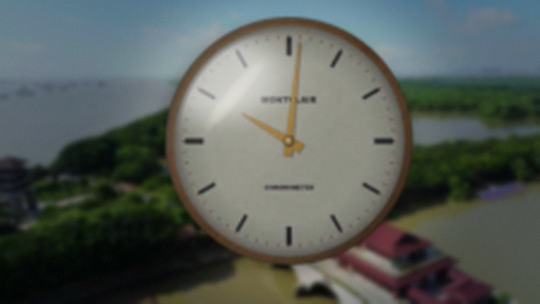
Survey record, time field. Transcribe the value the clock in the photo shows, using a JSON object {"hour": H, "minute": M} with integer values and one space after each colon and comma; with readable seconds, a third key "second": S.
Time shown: {"hour": 10, "minute": 1}
